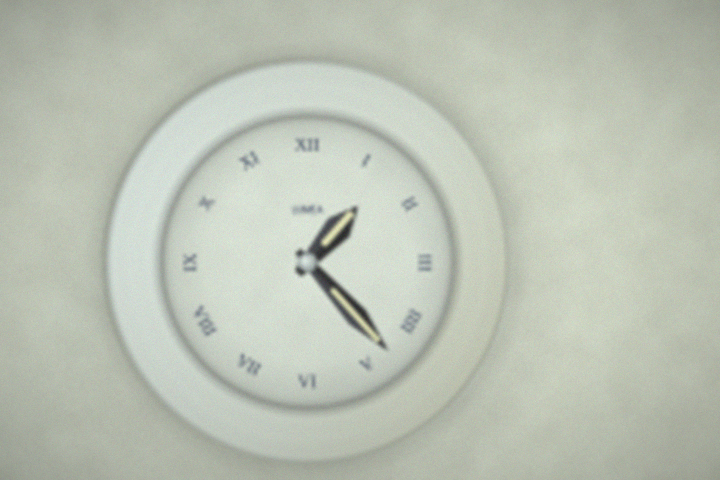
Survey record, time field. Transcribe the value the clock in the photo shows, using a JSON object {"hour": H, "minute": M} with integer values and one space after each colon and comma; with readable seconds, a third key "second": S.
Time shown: {"hour": 1, "minute": 23}
